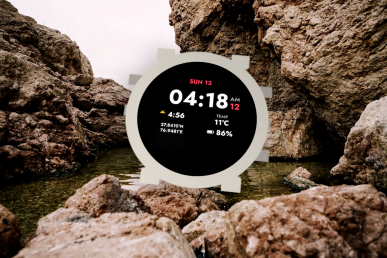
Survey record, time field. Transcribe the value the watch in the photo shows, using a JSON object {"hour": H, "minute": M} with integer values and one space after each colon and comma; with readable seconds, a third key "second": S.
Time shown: {"hour": 4, "minute": 18, "second": 12}
